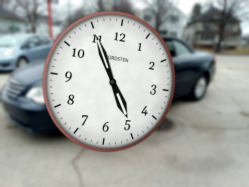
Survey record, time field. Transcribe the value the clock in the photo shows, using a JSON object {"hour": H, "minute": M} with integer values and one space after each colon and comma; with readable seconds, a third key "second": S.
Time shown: {"hour": 4, "minute": 55}
